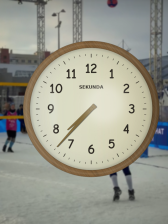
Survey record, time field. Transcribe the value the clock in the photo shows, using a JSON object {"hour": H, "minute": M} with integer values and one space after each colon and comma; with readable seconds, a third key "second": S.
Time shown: {"hour": 7, "minute": 37}
